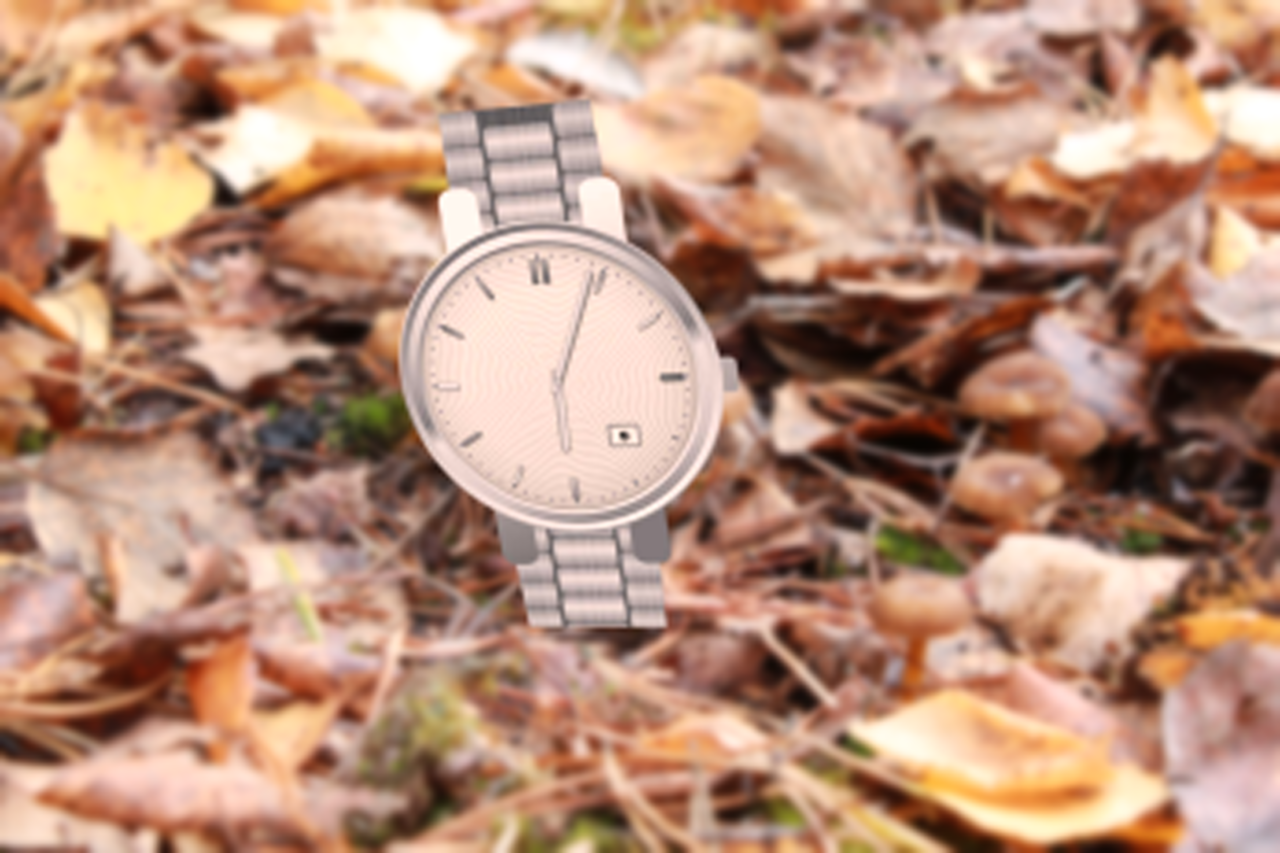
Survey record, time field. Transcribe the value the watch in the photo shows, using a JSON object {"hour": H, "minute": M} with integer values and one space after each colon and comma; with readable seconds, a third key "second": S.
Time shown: {"hour": 6, "minute": 4}
